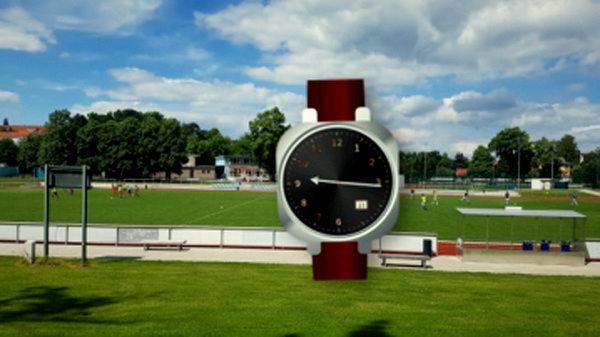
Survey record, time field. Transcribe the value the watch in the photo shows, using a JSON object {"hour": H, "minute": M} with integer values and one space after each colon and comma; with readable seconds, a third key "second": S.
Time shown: {"hour": 9, "minute": 16}
